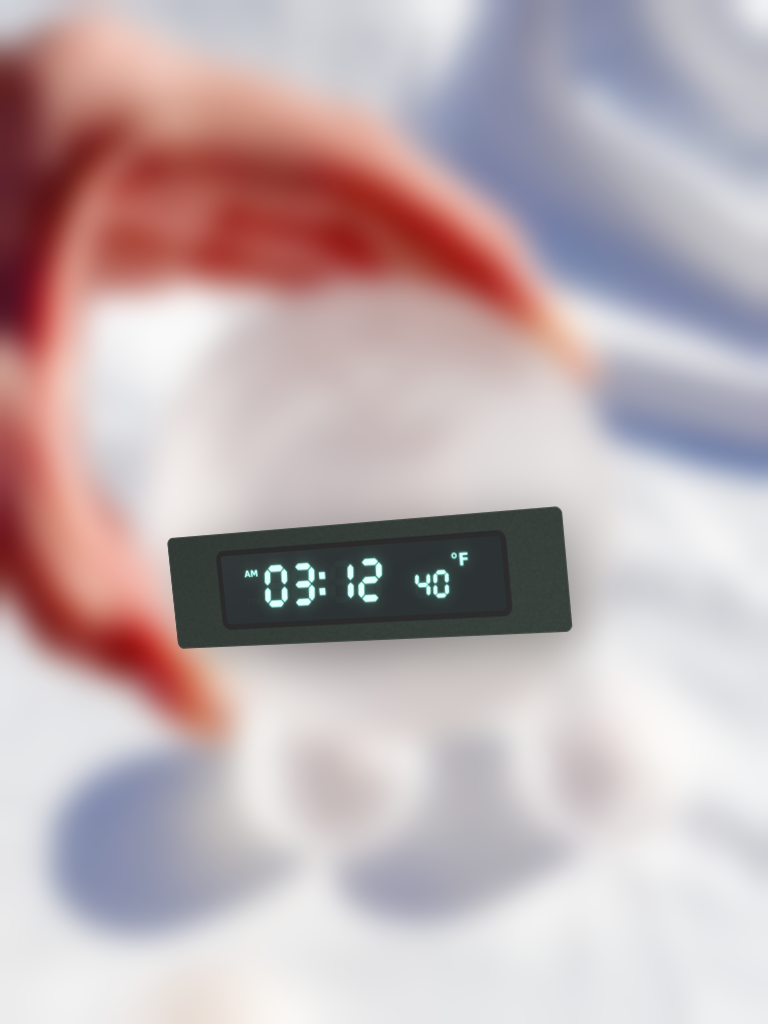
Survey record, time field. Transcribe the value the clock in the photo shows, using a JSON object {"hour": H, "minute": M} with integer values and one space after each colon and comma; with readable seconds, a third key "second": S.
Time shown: {"hour": 3, "minute": 12}
